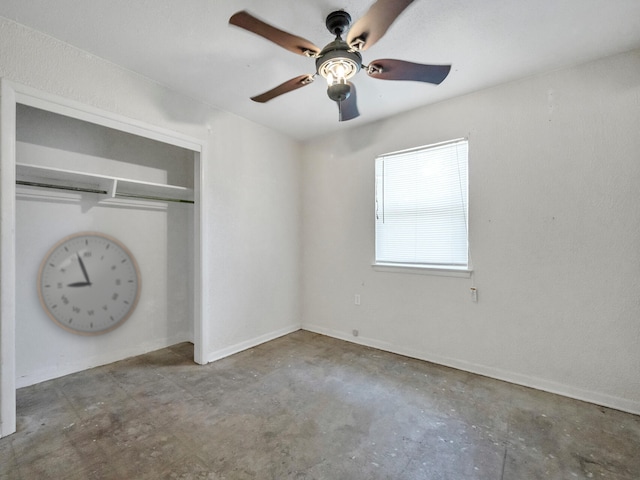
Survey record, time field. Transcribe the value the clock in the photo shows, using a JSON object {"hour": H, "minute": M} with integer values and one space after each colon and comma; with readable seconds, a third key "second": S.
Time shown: {"hour": 8, "minute": 57}
